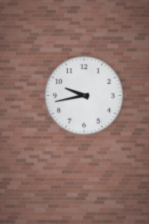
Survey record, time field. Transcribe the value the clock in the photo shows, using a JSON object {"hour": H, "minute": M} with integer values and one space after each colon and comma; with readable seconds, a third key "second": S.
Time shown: {"hour": 9, "minute": 43}
